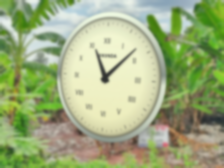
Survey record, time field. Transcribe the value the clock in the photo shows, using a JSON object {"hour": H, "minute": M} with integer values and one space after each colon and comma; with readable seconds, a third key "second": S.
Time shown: {"hour": 11, "minute": 8}
